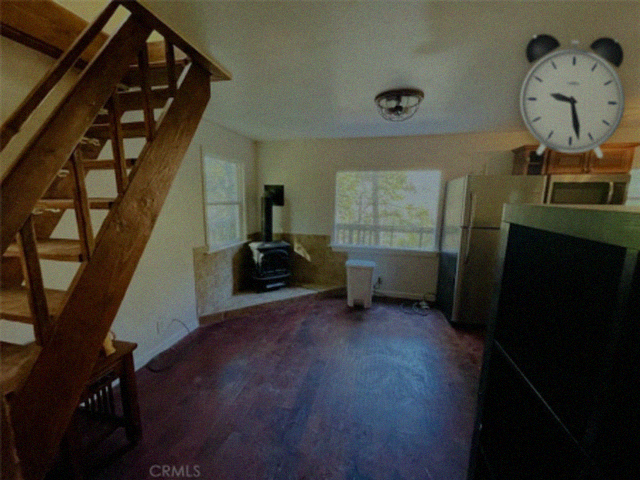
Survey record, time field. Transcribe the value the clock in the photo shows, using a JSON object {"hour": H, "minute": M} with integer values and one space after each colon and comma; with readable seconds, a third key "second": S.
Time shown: {"hour": 9, "minute": 28}
